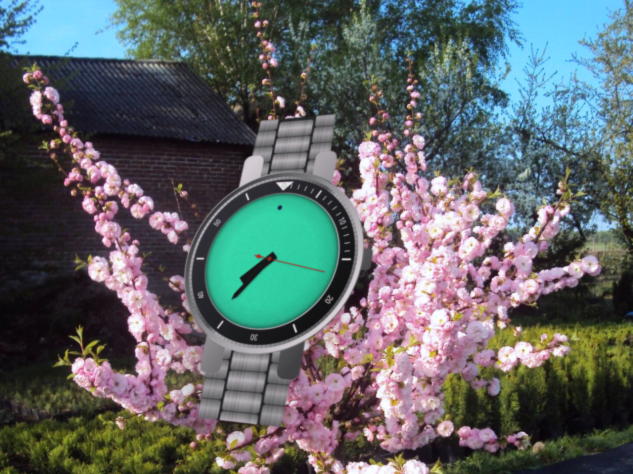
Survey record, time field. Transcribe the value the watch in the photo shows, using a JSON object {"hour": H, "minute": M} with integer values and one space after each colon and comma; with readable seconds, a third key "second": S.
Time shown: {"hour": 7, "minute": 36, "second": 17}
